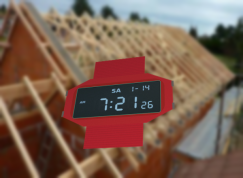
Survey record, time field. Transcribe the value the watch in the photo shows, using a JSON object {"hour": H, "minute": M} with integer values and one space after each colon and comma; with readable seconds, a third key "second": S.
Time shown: {"hour": 7, "minute": 21, "second": 26}
